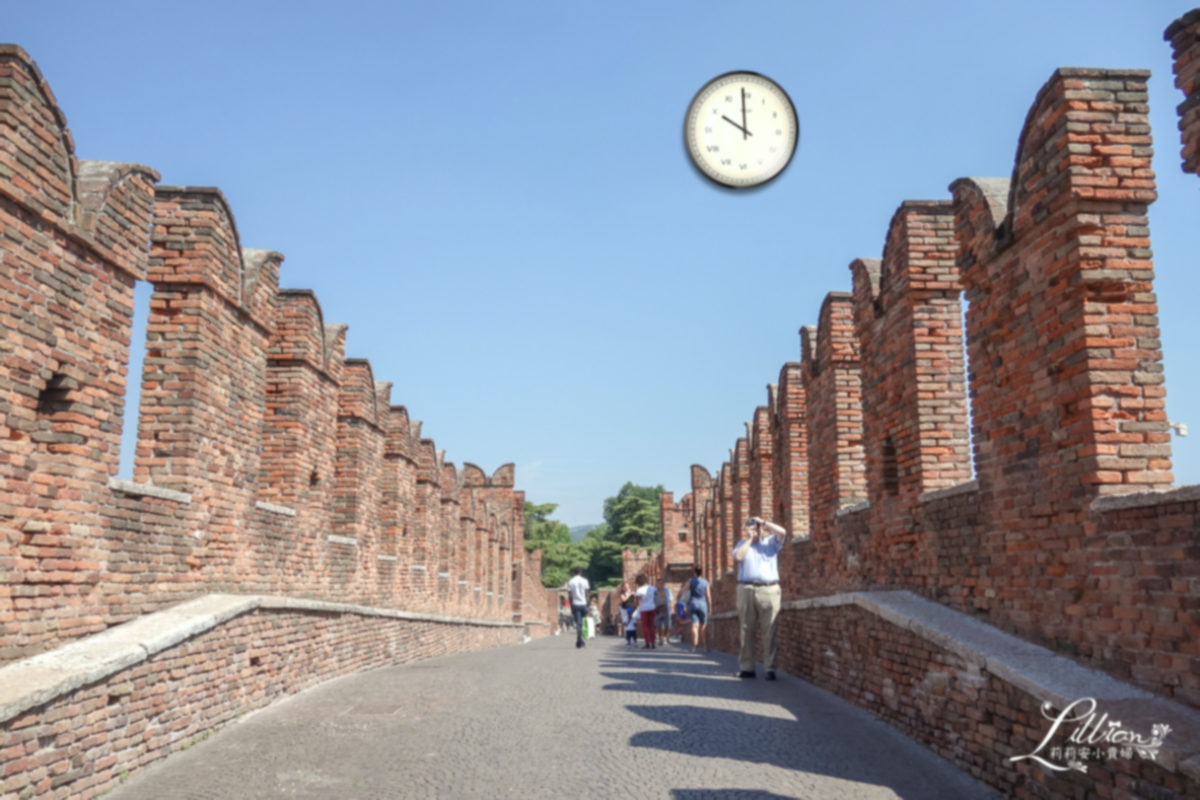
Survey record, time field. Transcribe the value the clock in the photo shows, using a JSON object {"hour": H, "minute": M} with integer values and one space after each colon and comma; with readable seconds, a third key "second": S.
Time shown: {"hour": 9, "minute": 59}
